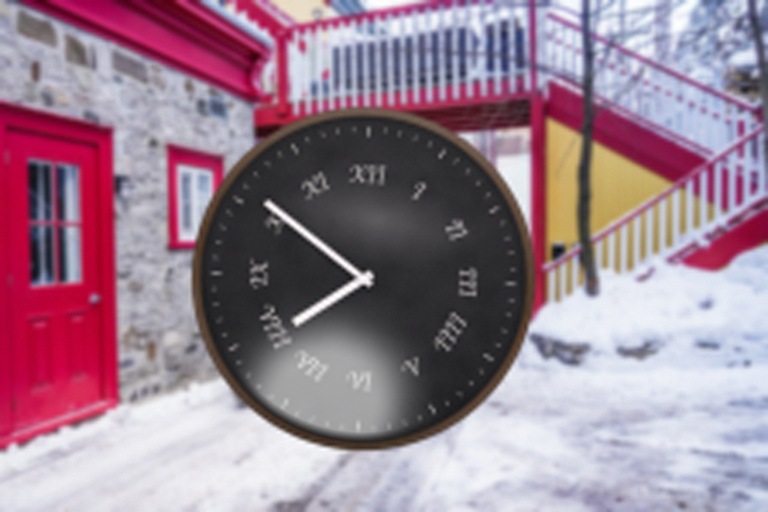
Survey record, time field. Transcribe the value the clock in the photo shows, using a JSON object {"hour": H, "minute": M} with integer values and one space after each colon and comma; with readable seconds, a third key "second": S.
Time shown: {"hour": 7, "minute": 51}
